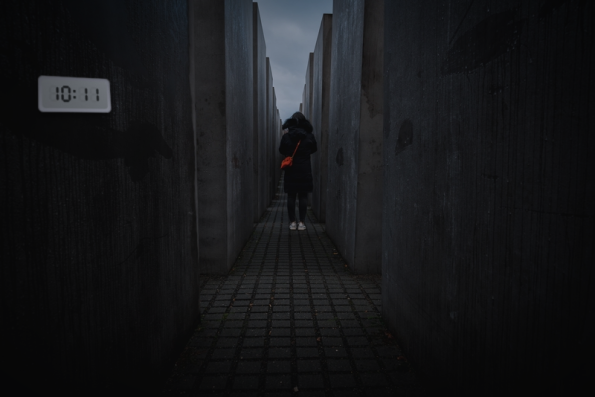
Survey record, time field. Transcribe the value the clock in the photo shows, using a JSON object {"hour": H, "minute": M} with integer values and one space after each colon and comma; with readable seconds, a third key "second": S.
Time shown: {"hour": 10, "minute": 11}
